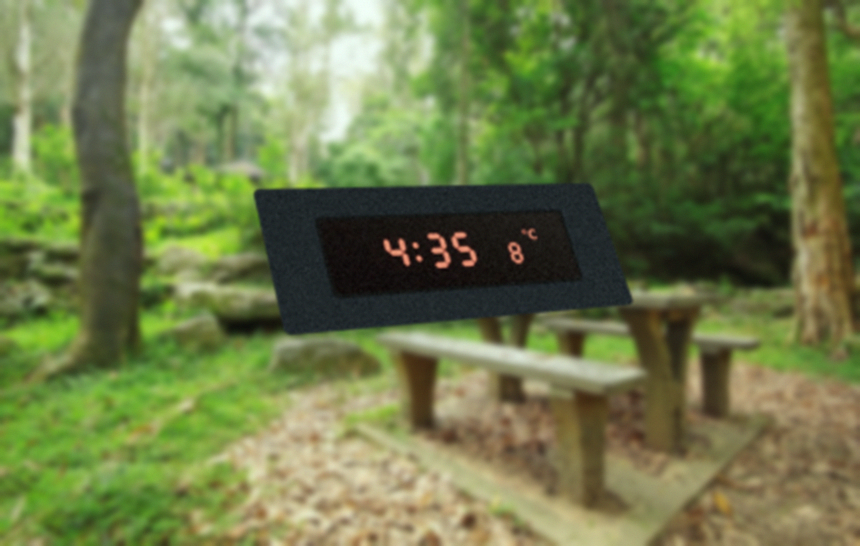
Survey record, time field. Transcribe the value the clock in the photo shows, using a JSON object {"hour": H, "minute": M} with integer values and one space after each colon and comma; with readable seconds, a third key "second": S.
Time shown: {"hour": 4, "minute": 35}
